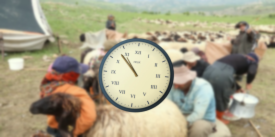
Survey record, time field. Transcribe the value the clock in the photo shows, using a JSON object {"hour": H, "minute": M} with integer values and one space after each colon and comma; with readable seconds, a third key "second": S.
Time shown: {"hour": 10, "minute": 53}
